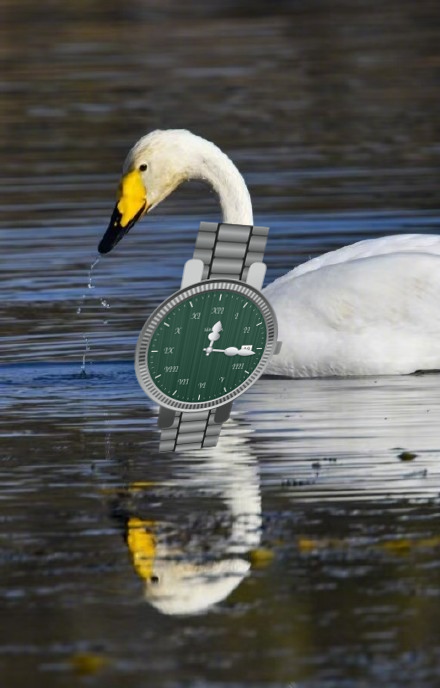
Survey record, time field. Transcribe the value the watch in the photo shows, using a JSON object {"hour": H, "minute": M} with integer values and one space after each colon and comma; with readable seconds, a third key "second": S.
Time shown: {"hour": 12, "minute": 16}
